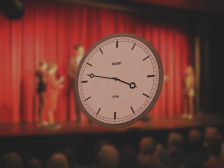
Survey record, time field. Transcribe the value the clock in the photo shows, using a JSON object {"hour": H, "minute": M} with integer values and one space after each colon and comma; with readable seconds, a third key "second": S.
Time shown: {"hour": 3, "minute": 47}
